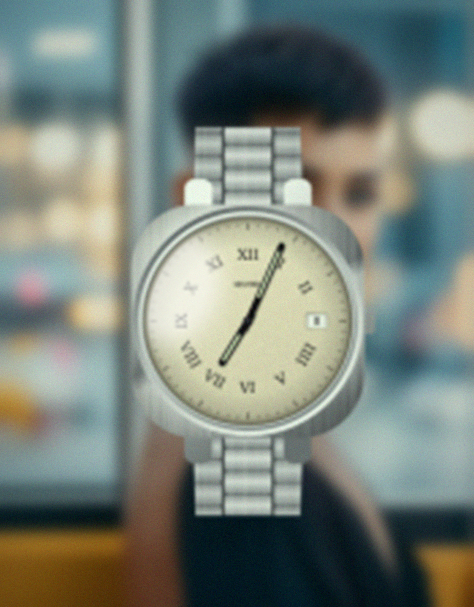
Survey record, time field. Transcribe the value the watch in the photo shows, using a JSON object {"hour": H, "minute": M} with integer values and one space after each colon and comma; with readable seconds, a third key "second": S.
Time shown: {"hour": 7, "minute": 4}
